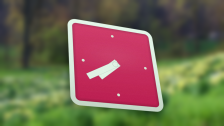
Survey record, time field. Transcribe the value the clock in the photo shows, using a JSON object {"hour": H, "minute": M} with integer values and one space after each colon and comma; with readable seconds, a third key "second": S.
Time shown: {"hour": 7, "minute": 40}
